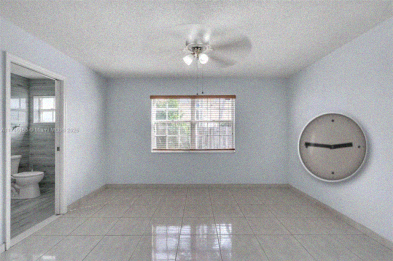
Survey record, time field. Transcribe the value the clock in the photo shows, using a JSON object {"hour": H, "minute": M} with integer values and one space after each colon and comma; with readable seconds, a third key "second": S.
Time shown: {"hour": 2, "minute": 46}
